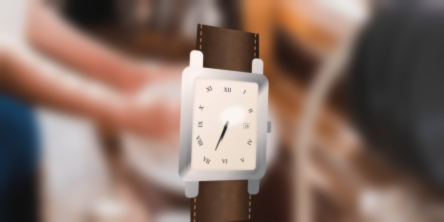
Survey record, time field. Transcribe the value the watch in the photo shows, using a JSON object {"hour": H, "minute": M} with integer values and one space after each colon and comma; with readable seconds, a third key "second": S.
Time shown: {"hour": 6, "minute": 34}
